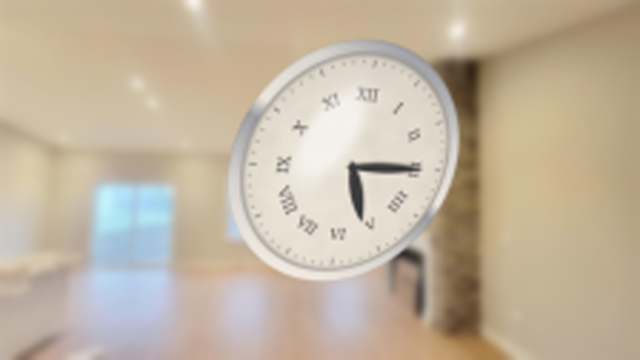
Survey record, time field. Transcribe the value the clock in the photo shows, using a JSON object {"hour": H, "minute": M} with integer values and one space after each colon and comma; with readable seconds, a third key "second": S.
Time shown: {"hour": 5, "minute": 15}
